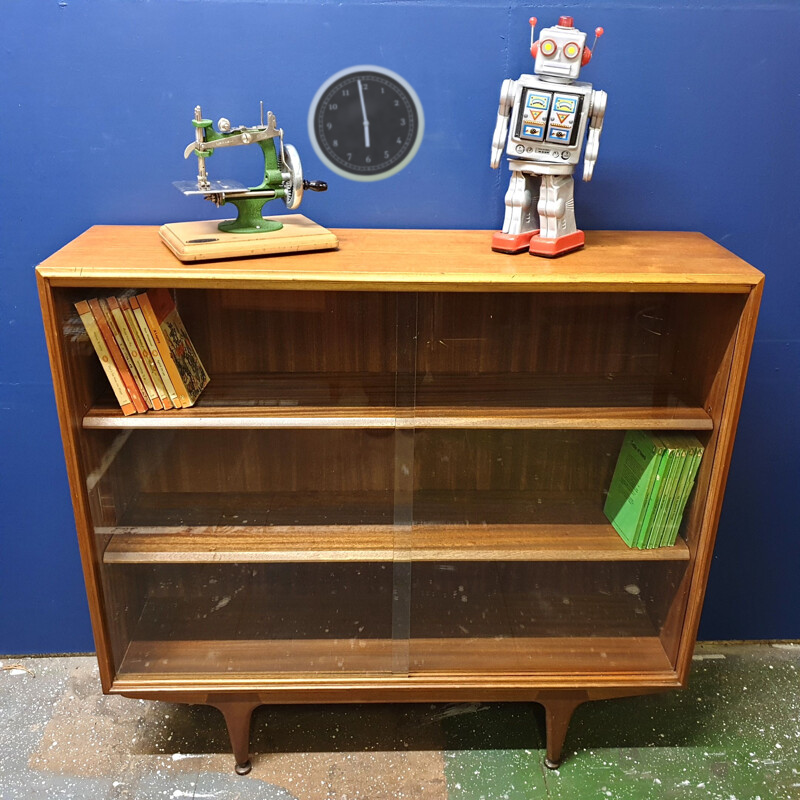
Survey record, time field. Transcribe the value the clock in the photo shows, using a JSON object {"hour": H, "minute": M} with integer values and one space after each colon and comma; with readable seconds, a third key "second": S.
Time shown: {"hour": 5, "minute": 59}
